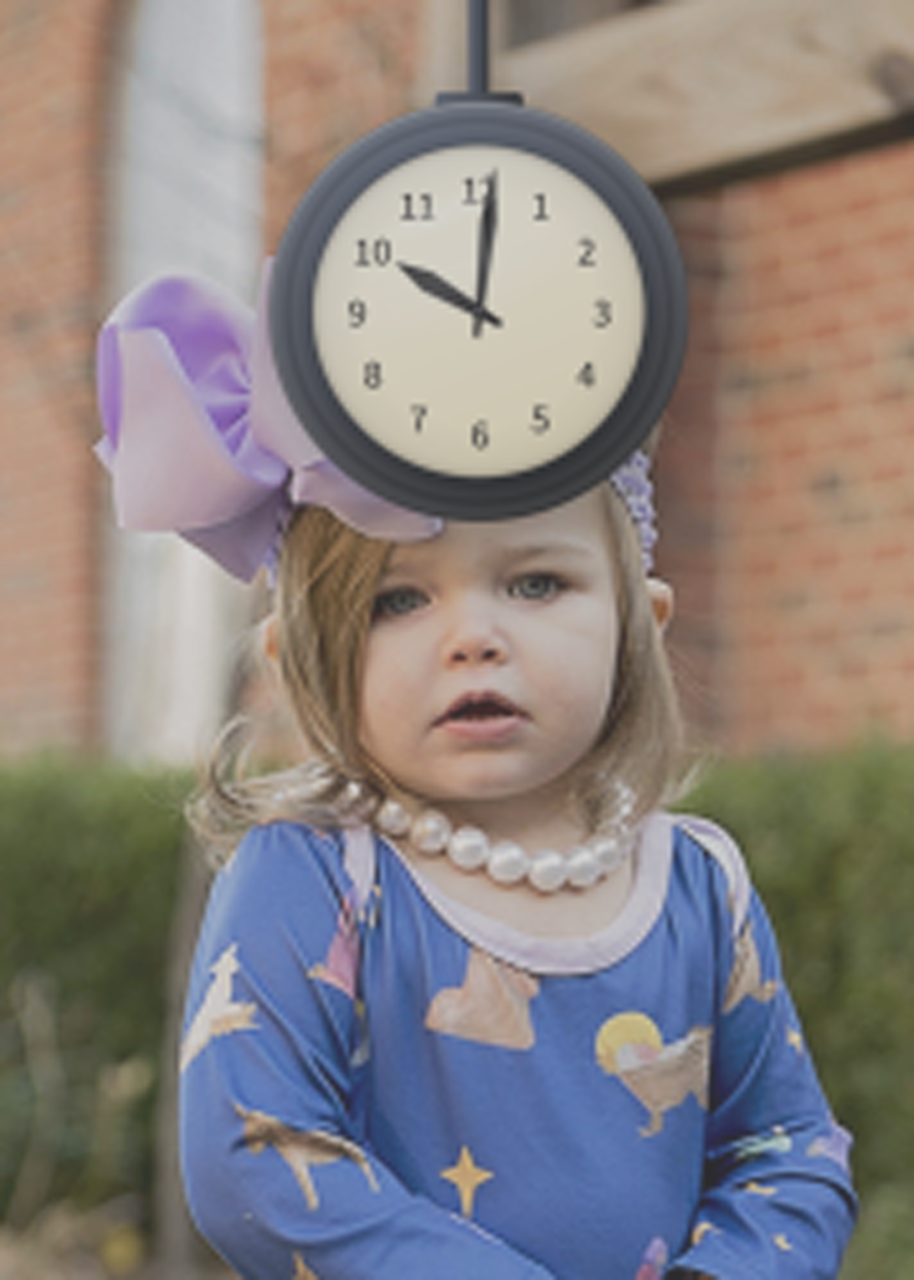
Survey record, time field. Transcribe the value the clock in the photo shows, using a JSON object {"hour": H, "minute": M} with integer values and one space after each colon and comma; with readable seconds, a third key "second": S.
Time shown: {"hour": 10, "minute": 1}
